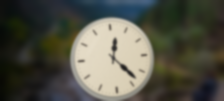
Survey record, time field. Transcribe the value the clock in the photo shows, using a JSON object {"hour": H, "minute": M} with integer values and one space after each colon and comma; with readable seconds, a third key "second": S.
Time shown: {"hour": 12, "minute": 23}
